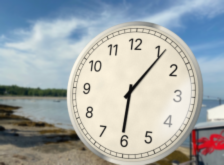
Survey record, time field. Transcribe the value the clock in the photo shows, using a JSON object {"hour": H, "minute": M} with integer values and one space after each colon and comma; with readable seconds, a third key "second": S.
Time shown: {"hour": 6, "minute": 6}
